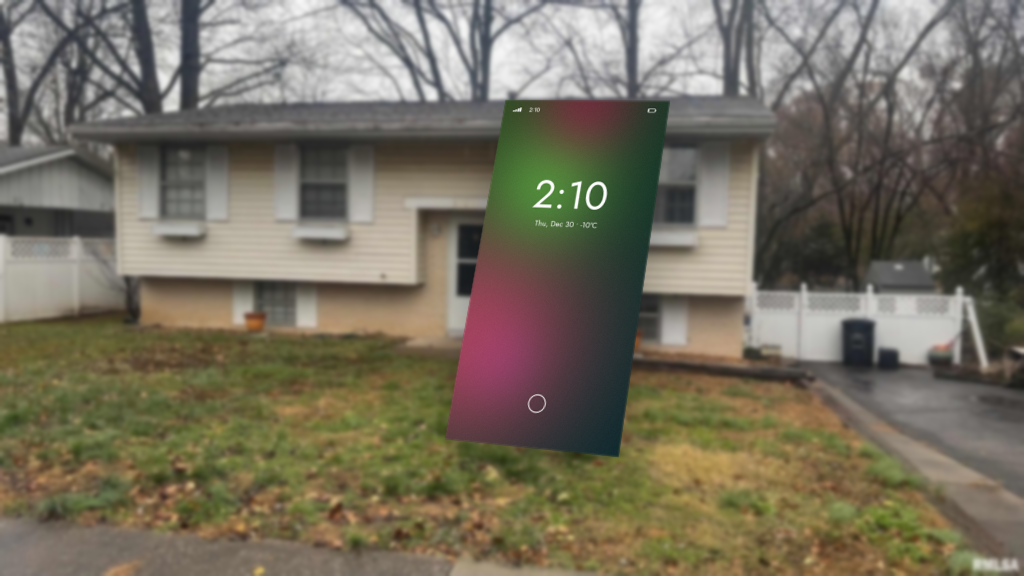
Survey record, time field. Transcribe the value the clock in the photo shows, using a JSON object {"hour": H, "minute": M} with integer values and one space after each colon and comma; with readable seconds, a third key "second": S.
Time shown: {"hour": 2, "minute": 10}
